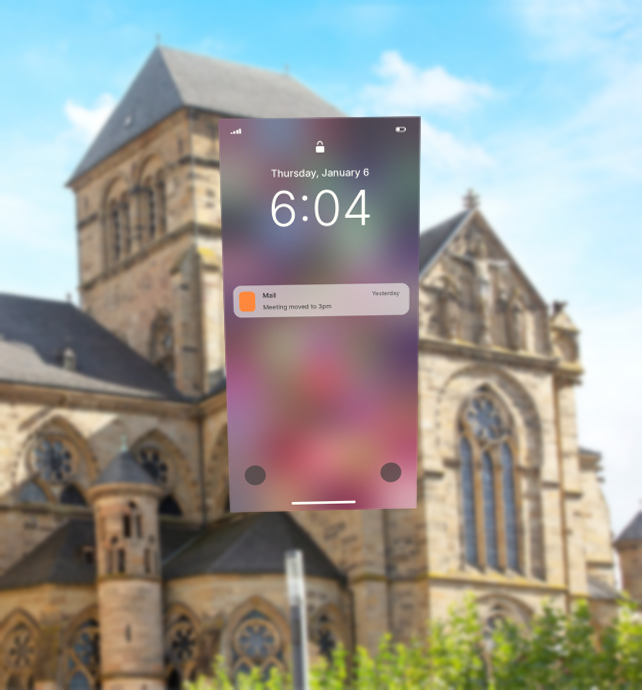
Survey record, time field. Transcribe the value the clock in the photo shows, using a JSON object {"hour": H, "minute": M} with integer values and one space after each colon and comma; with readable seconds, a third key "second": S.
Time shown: {"hour": 6, "minute": 4}
